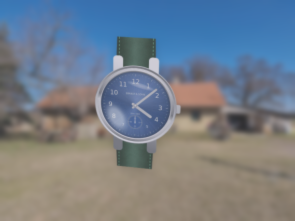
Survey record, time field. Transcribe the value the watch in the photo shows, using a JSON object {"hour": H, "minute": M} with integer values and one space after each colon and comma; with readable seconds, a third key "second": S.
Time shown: {"hour": 4, "minute": 8}
